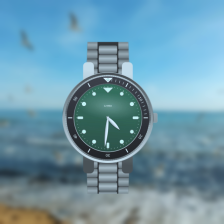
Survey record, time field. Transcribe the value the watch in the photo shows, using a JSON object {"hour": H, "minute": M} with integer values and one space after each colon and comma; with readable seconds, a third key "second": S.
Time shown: {"hour": 4, "minute": 31}
